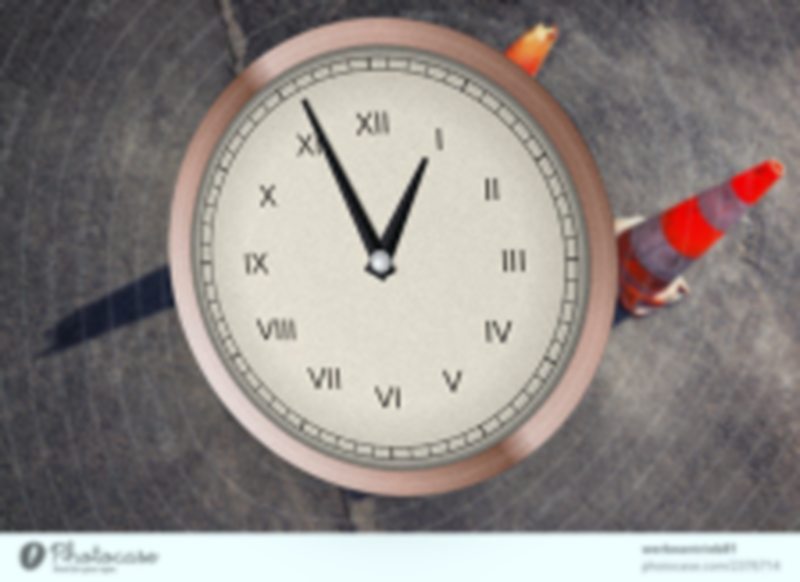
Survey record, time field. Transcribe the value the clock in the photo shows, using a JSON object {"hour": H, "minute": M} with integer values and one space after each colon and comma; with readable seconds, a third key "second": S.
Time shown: {"hour": 12, "minute": 56}
